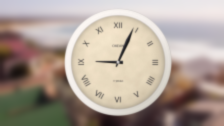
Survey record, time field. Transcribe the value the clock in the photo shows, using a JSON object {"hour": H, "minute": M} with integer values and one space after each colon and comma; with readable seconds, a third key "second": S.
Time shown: {"hour": 9, "minute": 4}
